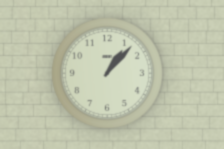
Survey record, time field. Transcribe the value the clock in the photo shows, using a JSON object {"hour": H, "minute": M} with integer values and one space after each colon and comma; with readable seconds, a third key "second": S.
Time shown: {"hour": 1, "minute": 7}
